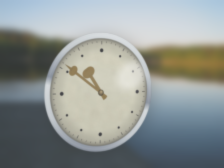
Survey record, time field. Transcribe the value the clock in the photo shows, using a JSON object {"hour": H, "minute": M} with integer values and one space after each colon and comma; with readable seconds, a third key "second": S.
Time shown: {"hour": 10, "minute": 51}
